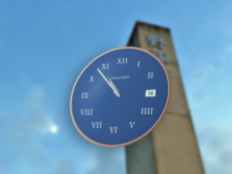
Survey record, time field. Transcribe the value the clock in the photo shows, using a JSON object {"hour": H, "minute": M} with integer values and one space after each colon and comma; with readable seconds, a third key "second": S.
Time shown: {"hour": 10, "minute": 53}
